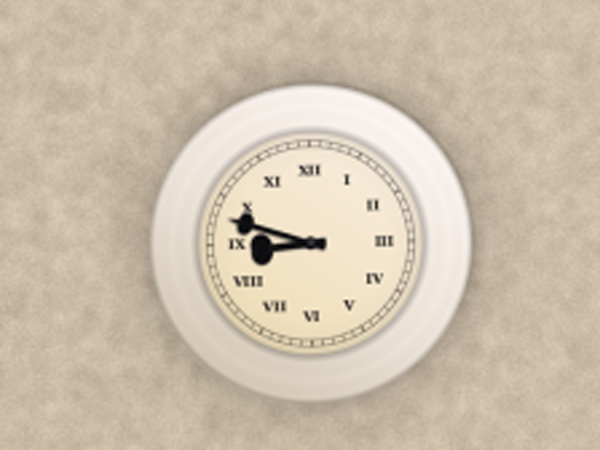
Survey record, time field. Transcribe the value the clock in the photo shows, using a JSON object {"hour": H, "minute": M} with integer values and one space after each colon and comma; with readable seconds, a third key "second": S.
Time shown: {"hour": 8, "minute": 48}
